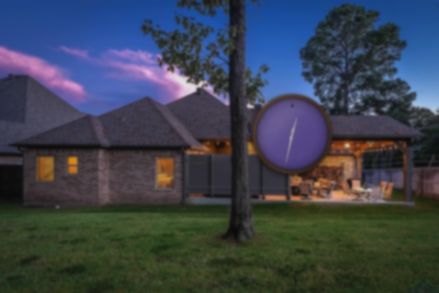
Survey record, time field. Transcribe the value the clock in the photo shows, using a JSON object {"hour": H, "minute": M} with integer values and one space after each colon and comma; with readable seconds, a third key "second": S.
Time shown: {"hour": 12, "minute": 32}
